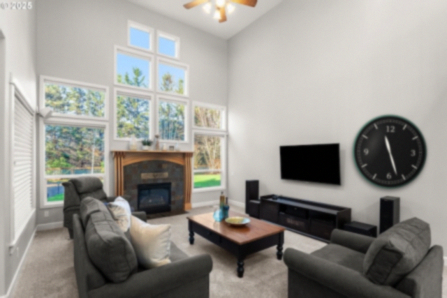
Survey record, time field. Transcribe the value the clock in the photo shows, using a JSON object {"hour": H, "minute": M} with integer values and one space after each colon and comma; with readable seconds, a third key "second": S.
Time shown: {"hour": 11, "minute": 27}
